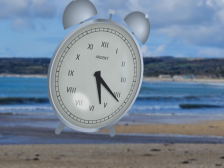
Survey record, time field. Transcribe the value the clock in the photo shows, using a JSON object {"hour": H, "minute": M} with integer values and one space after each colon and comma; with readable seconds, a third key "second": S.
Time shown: {"hour": 5, "minute": 21}
